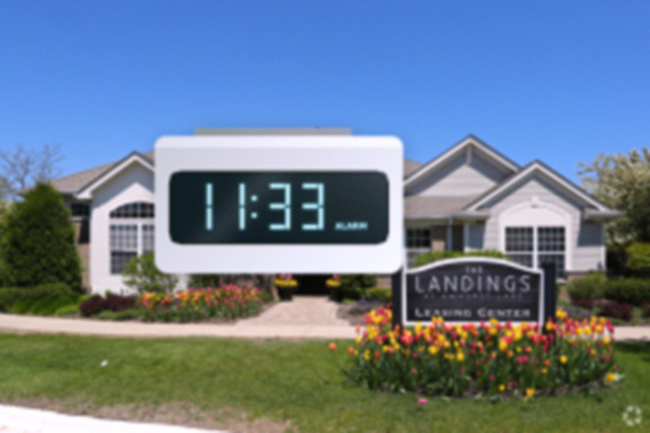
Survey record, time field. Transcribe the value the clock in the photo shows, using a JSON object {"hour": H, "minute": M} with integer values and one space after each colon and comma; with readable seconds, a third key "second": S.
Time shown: {"hour": 11, "minute": 33}
